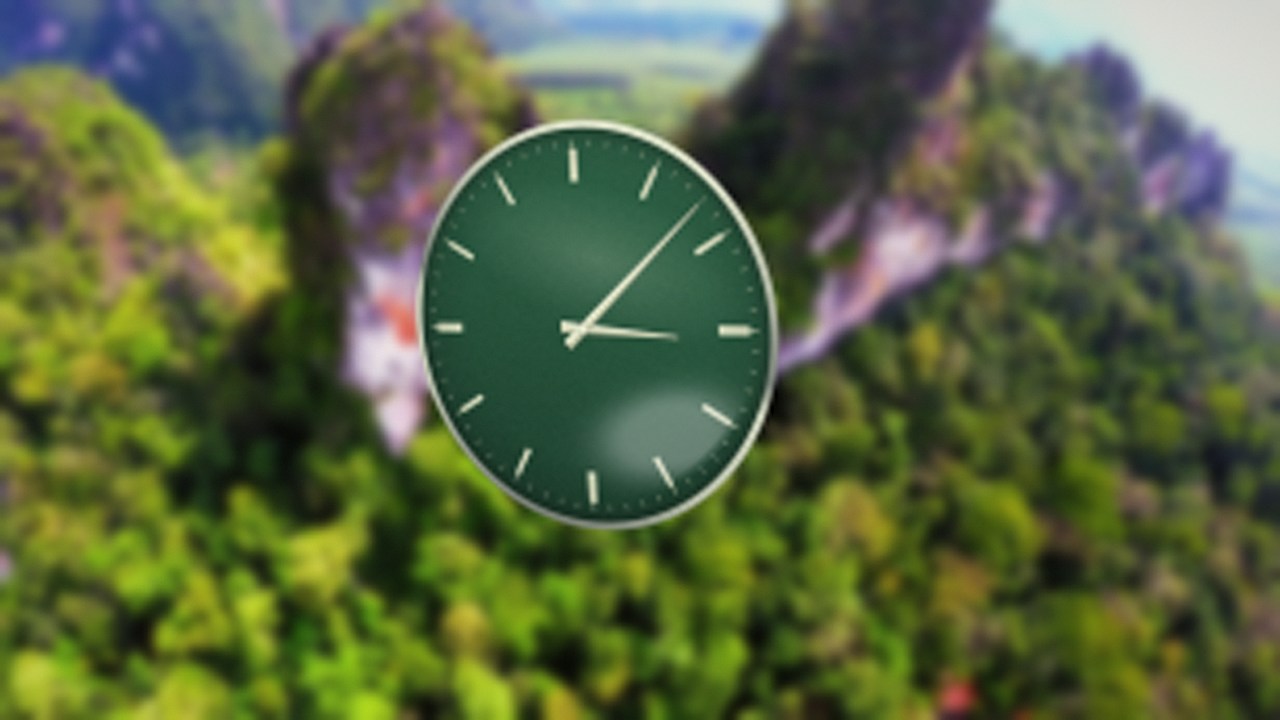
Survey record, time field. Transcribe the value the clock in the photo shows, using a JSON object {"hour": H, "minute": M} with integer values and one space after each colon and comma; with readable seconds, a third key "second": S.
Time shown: {"hour": 3, "minute": 8}
